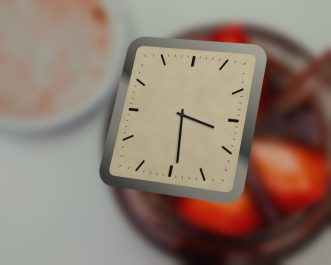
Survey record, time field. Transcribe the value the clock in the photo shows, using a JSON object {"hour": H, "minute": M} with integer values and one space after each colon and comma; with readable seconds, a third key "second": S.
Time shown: {"hour": 3, "minute": 29}
